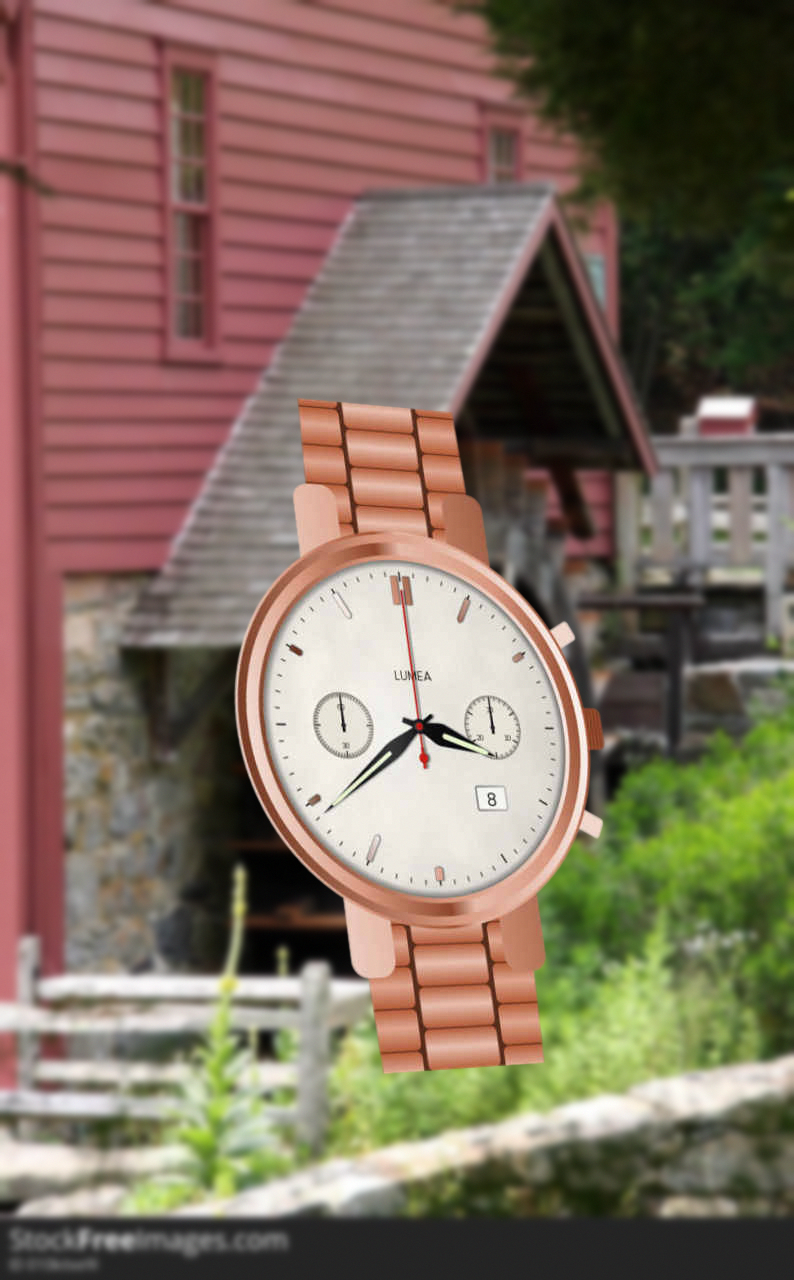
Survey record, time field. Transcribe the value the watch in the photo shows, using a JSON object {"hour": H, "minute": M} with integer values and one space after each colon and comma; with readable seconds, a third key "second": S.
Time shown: {"hour": 3, "minute": 39}
